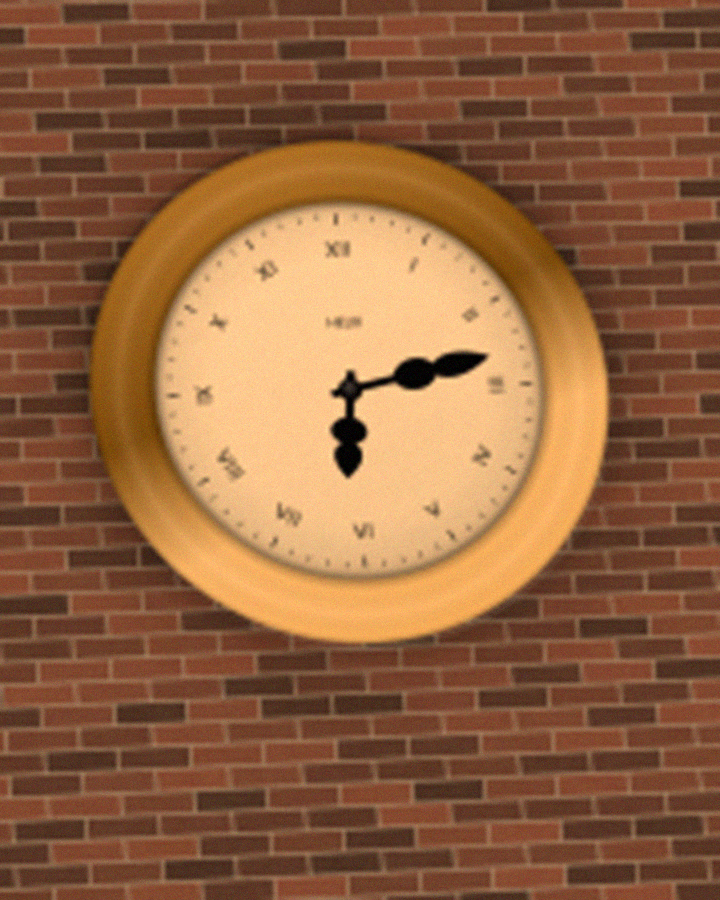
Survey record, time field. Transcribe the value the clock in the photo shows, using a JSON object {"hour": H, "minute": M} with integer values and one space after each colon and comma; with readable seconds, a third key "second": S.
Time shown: {"hour": 6, "minute": 13}
